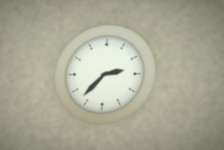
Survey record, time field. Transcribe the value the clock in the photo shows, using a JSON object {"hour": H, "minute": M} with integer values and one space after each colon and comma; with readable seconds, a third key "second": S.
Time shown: {"hour": 2, "minute": 37}
